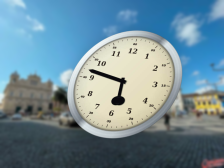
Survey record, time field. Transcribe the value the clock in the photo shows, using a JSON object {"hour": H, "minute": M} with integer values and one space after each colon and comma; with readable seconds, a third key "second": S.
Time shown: {"hour": 5, "minute": 47}
